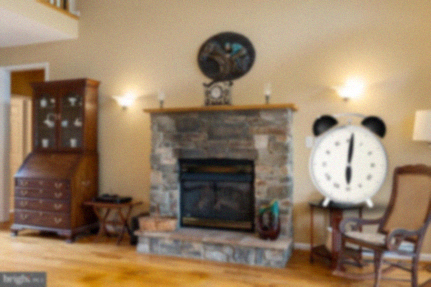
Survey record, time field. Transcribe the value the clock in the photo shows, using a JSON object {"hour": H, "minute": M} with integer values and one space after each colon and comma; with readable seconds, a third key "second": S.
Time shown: {"hour": 6, "minute": 1}
